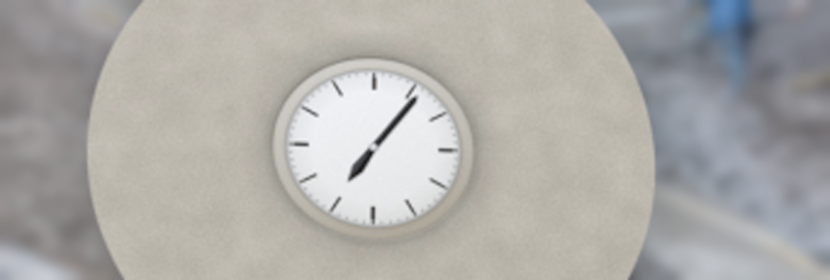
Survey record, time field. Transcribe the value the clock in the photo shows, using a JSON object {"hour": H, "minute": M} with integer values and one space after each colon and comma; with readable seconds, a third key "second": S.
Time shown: {"hour": 7, "minute": 6}
